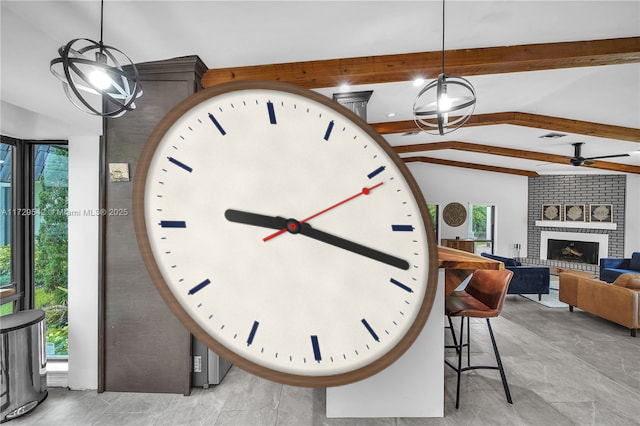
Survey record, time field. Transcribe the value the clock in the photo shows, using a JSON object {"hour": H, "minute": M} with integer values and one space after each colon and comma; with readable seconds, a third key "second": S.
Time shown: {"hour": 9, "minute": 18, "second": 11}
